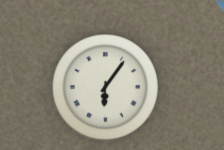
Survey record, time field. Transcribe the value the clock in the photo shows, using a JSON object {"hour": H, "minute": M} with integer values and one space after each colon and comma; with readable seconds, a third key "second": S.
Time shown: {"hour": 6, "minute": 6}
